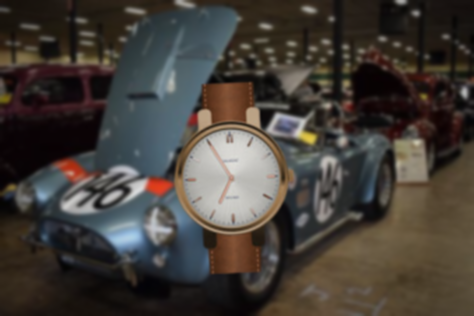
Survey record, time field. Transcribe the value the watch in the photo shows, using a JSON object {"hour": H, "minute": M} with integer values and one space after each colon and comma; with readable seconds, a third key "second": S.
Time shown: {"hour": 6, "minute": 55}
